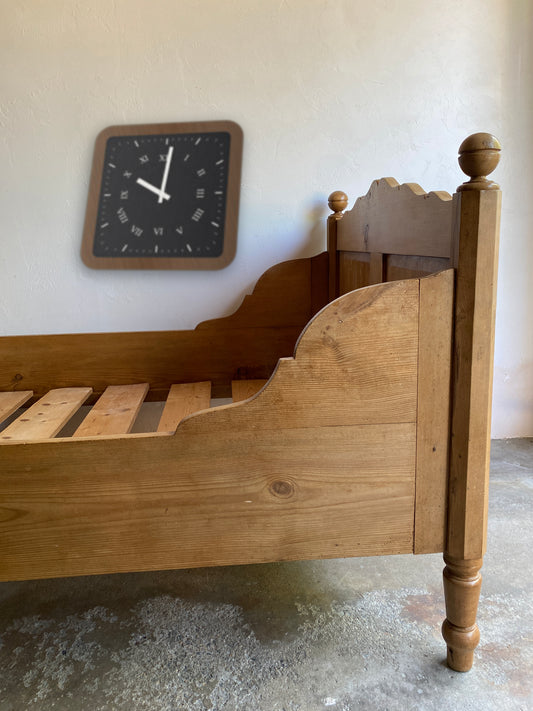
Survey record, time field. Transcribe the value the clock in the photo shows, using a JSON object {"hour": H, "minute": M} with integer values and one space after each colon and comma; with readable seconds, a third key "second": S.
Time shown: {"hour": 10, "minute": 1}
